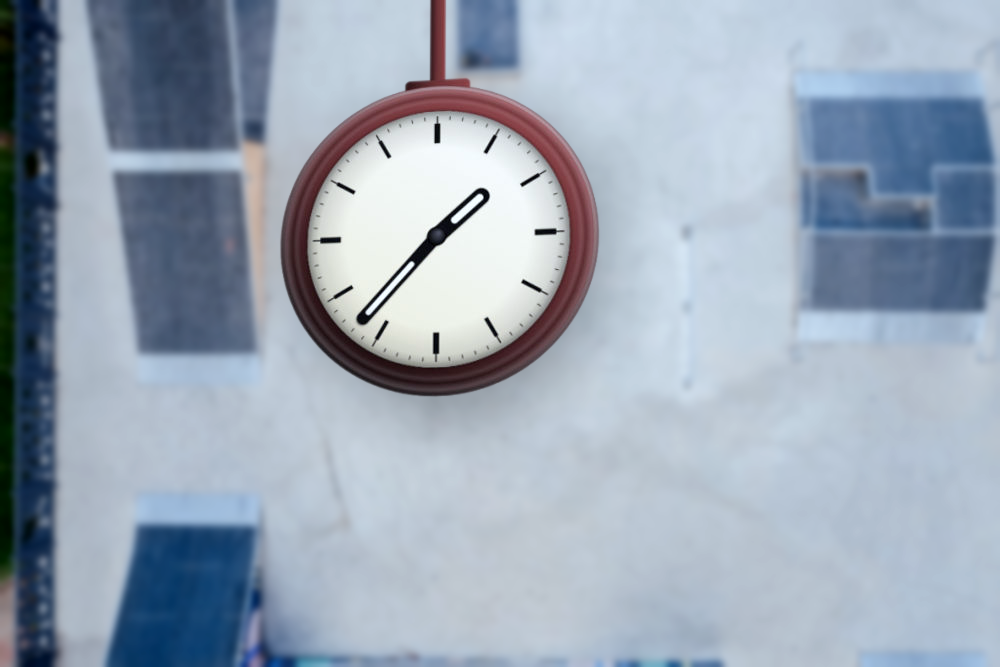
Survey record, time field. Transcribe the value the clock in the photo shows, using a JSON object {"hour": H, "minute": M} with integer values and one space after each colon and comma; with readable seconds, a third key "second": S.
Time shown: {"hour": 1, "minute": 37}
